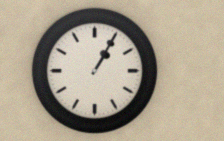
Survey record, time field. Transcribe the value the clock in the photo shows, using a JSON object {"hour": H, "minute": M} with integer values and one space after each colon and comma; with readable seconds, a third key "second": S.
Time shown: {"hour": 1, "minute": 5}
